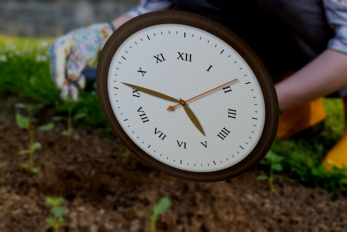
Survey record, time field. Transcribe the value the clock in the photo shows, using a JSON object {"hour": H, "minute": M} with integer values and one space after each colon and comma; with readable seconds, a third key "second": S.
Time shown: {"hour": 4, "minute": 46, "second": 9}
